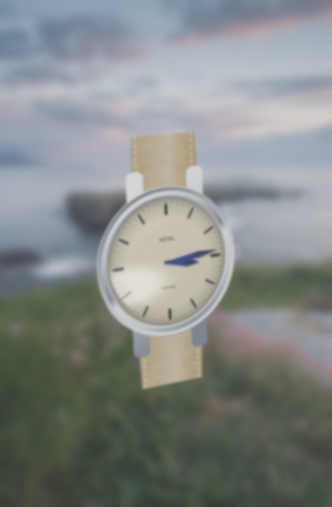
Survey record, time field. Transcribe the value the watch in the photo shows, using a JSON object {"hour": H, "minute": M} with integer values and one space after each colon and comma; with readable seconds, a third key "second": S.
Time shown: {"hour": 3, "minute": 14}
